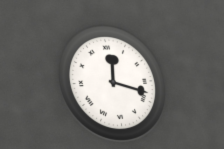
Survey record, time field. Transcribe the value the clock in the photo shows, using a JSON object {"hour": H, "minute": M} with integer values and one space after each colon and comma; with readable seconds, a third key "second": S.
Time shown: {"hour": 12, "minute": 18}
